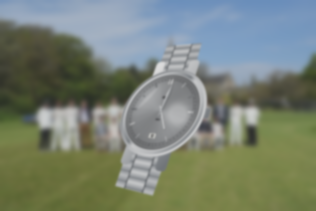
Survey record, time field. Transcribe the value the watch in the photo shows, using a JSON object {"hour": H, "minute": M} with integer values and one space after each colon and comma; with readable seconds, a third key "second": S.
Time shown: {"hour": 5, "minute": 1}
